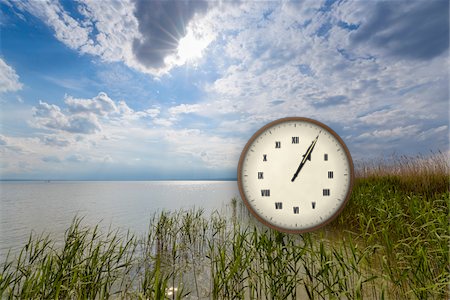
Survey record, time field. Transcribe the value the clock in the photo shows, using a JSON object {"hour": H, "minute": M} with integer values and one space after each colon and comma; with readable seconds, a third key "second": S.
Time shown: {"hour": 1, "minute": 5}
